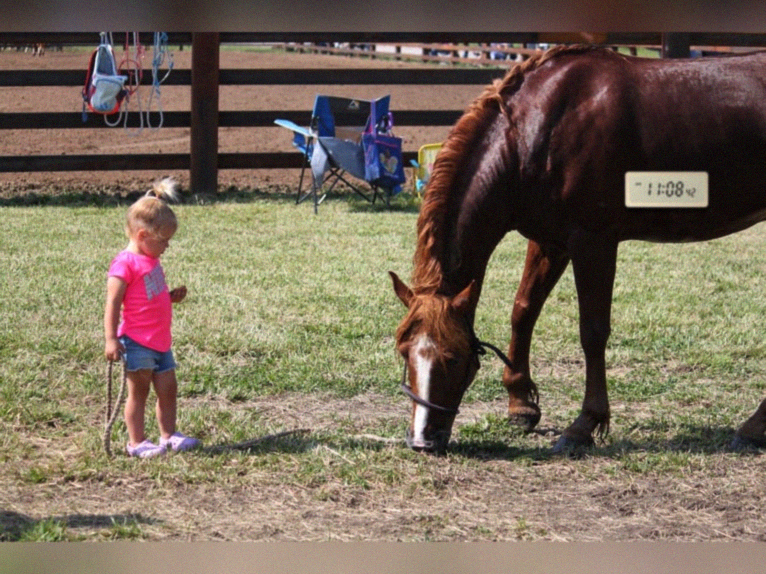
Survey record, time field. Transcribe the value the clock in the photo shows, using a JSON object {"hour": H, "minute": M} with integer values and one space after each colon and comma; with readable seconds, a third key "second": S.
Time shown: {"hour": 11, "minute": 8}
